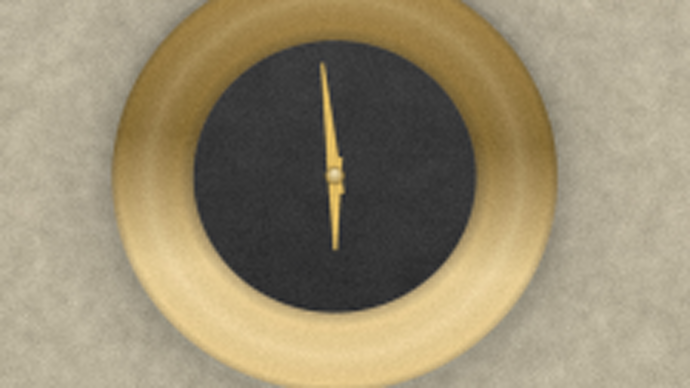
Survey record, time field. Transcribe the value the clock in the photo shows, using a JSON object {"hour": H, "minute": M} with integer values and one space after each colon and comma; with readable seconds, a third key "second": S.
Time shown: {"hour": 5, "minute": 59}
